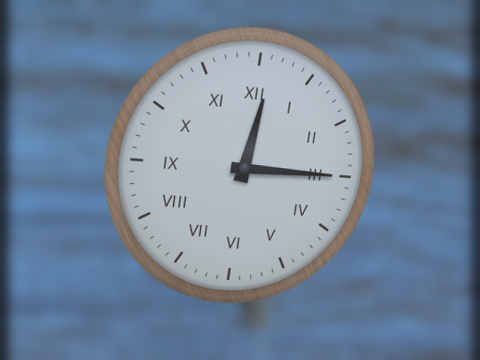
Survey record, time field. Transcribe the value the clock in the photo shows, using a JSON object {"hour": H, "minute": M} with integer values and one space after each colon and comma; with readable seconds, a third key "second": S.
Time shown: {"hour": 12, "minute": 15}
